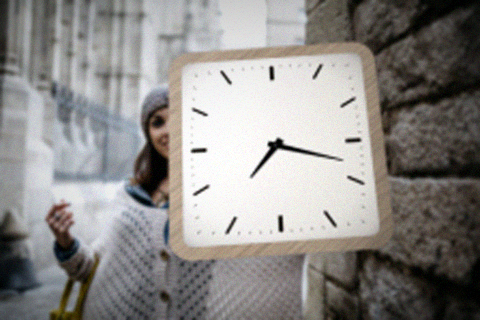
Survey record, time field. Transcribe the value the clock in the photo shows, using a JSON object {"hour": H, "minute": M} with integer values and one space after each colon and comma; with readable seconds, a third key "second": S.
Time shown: {"hour": 7, "minute": 18}
